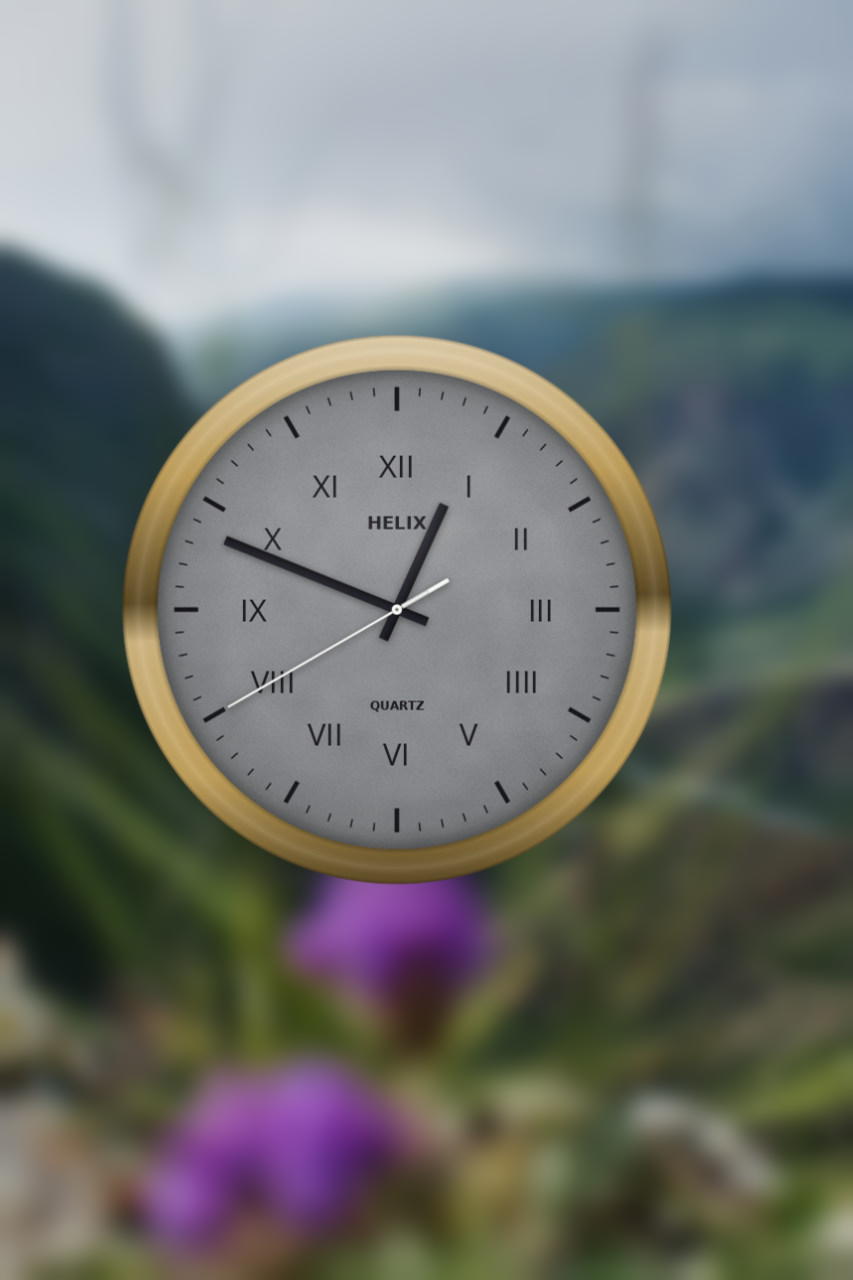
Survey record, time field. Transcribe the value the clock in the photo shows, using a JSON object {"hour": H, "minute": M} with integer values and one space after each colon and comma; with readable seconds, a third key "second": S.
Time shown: {"hour": 12, "minute": 48, "second": 40}
